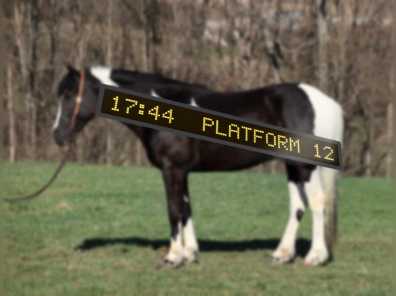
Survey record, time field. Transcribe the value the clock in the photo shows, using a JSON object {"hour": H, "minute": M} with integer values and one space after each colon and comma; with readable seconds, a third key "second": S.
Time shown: {"hour": 17, "minute": 44}
